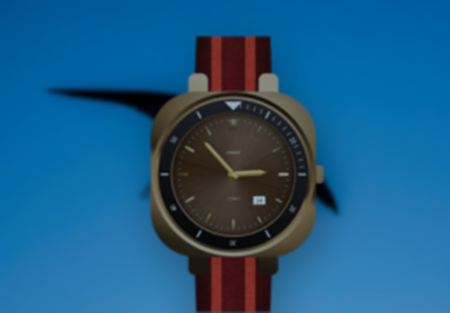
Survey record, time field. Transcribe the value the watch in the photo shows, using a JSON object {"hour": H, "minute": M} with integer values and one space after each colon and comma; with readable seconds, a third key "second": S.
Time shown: {"hour": 2, "minute": 53}
